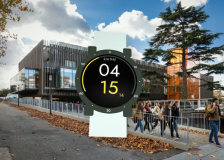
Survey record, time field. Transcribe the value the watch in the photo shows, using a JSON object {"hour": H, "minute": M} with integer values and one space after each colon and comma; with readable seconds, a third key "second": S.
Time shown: {"hour": 4, "minute": 15}
